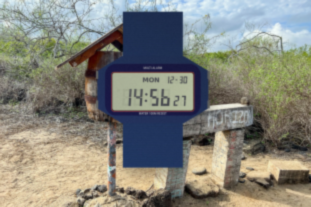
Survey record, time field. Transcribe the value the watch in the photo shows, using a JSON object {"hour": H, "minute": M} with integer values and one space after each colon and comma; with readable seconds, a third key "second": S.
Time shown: {"hour": 14, "minute": 56, "second": 27}
